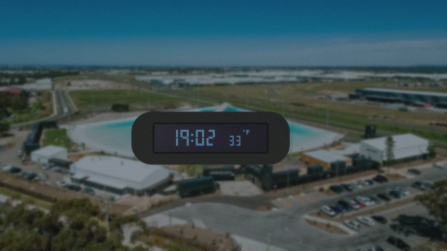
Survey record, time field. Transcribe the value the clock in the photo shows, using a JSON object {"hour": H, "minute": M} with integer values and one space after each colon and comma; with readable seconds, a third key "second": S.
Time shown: {"hour": 19, "minute": 2}
